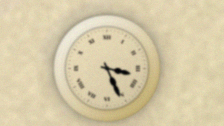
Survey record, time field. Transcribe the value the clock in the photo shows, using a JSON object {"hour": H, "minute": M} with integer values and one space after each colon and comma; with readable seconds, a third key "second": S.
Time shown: {"hour": 3, "minute": 26}
